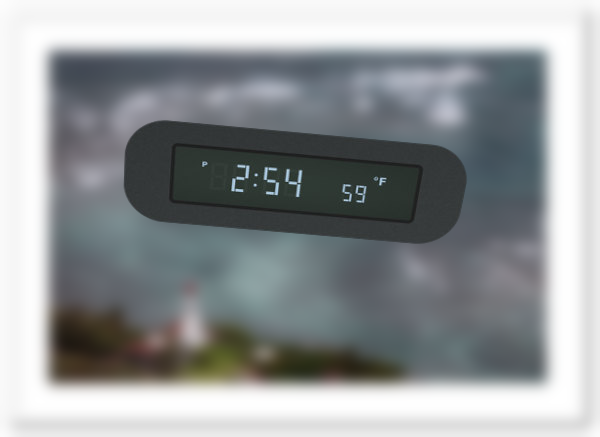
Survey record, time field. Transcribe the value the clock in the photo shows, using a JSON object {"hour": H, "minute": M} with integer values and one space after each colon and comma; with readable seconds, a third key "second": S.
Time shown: {"hour": 2, "minute": 54}
